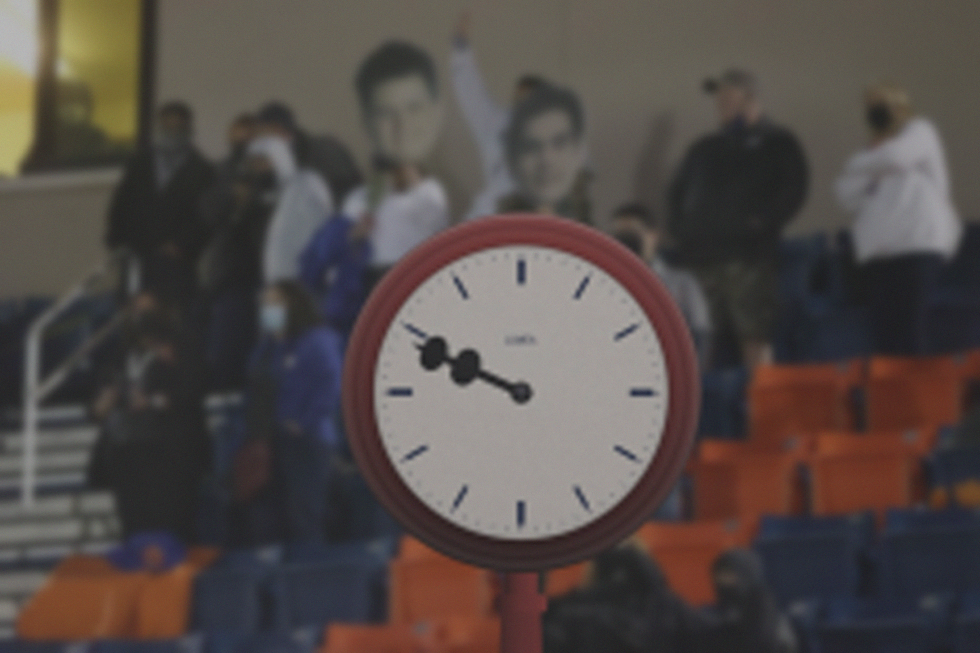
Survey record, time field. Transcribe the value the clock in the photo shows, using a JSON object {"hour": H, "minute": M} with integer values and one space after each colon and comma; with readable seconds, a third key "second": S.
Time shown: {"hour": 9, "minute": 49}
